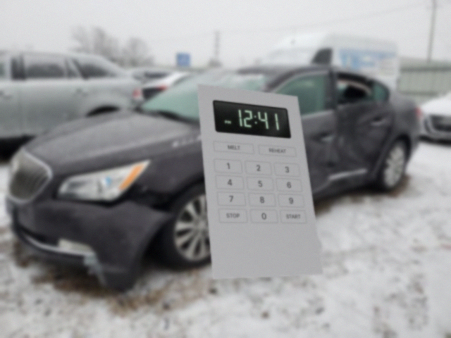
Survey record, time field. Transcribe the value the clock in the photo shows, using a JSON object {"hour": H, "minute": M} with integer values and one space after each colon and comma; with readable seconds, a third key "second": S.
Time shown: {"hour": 12, "minute": 41}
